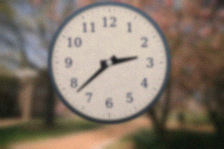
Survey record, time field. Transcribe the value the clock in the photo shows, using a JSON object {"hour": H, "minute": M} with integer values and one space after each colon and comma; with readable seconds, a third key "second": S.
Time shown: {"hour": 2, "minute": 38}
